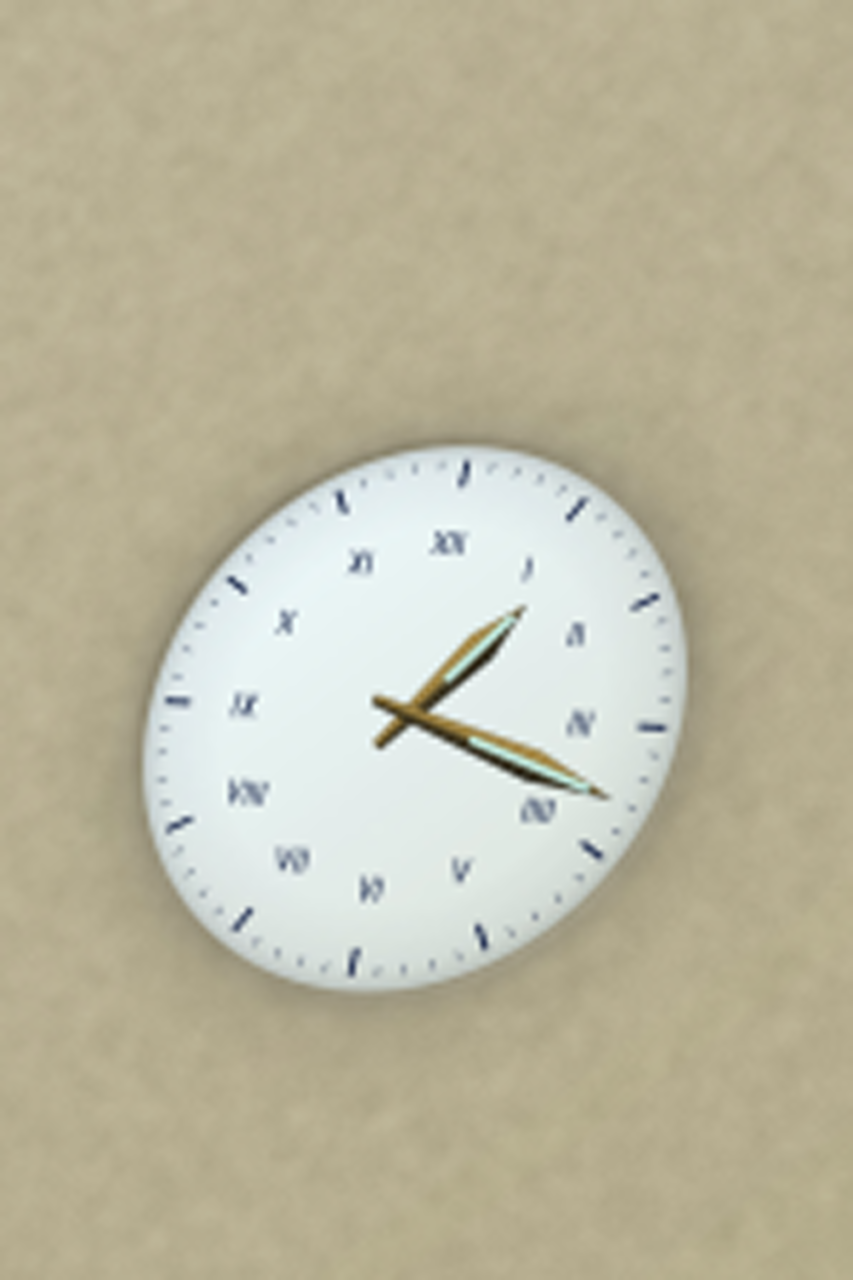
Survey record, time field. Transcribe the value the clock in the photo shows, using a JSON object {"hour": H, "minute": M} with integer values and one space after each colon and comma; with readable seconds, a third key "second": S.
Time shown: {"hour": 1, "minute": 18}
